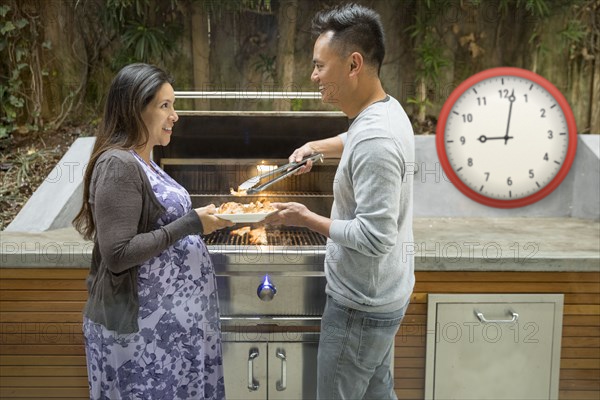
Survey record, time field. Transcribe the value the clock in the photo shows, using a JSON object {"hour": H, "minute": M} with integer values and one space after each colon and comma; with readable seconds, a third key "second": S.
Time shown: {"hour": 9, "minute": 2}
